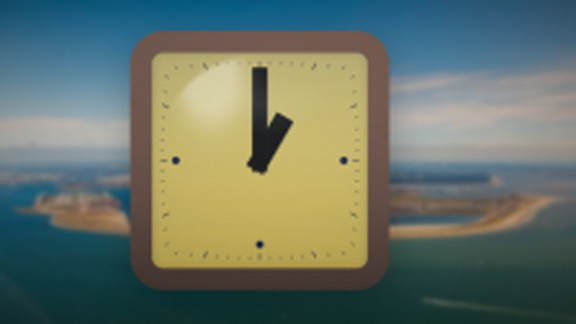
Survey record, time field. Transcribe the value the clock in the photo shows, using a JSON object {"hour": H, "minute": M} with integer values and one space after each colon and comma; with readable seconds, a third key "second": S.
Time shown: {"hour": 1, "minute": 0}
